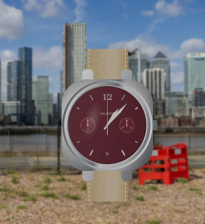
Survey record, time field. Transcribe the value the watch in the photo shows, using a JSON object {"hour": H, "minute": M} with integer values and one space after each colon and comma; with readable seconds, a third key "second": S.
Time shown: {"hour": 1, "minute": 7}
